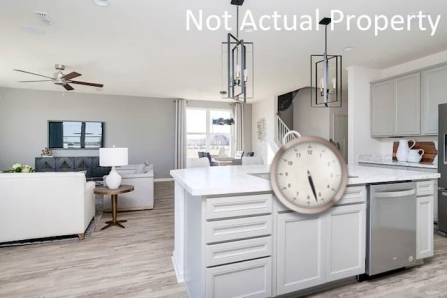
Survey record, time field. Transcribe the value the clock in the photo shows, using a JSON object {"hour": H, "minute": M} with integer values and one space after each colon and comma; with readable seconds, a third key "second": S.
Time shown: {"hour": 5, "minute": 27}
